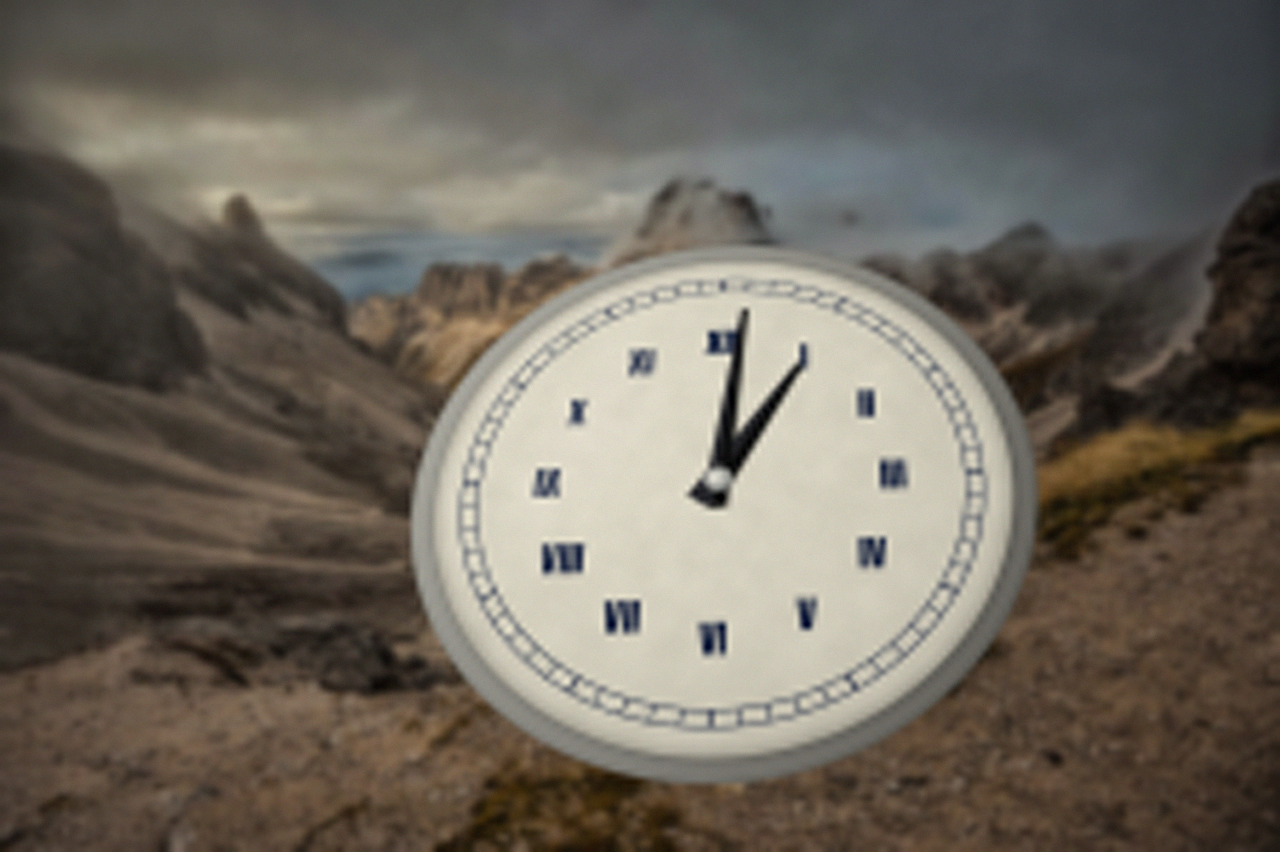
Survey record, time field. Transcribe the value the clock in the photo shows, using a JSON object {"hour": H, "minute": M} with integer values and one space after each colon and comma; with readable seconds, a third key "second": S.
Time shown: {"hour": 1, "minute": 1}
